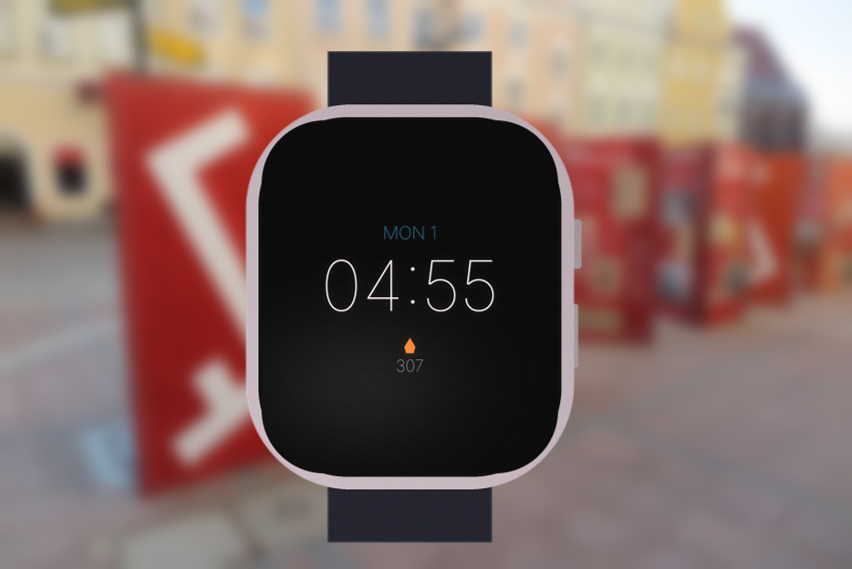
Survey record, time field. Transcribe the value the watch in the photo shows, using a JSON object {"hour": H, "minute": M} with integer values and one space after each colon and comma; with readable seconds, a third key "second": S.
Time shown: {"hour": 4, "minute": 55}
